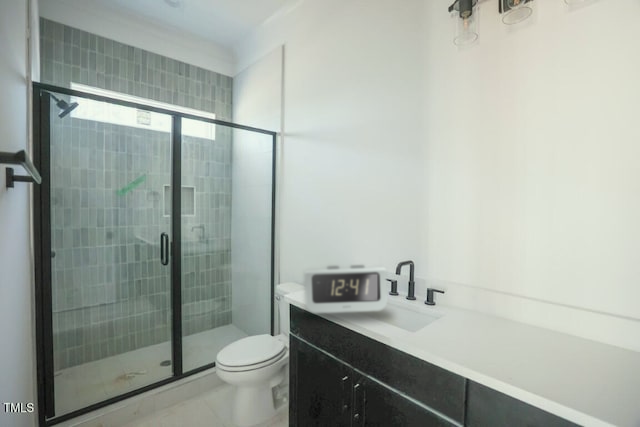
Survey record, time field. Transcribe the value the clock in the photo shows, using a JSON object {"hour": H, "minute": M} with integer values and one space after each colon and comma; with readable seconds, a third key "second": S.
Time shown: {"hour": 12, "minute": 41}
